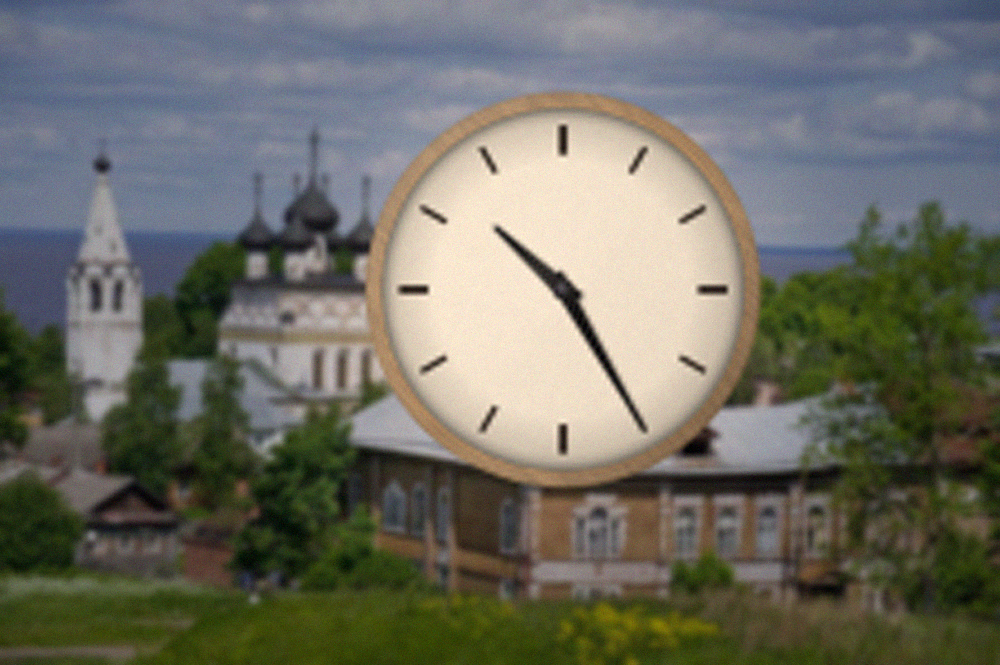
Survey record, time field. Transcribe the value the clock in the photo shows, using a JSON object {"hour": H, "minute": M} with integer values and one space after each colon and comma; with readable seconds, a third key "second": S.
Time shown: {"hour": 10, "minute": 25}
